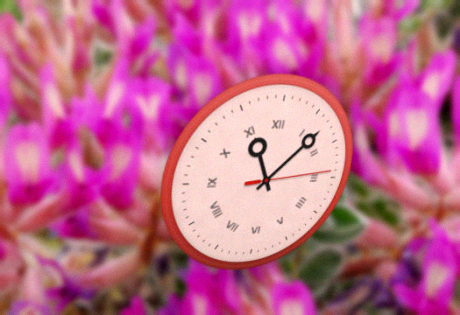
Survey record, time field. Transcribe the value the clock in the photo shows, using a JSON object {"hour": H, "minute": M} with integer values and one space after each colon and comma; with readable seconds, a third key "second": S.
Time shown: {"hour": 11, "minute": 7, "second": 14}
